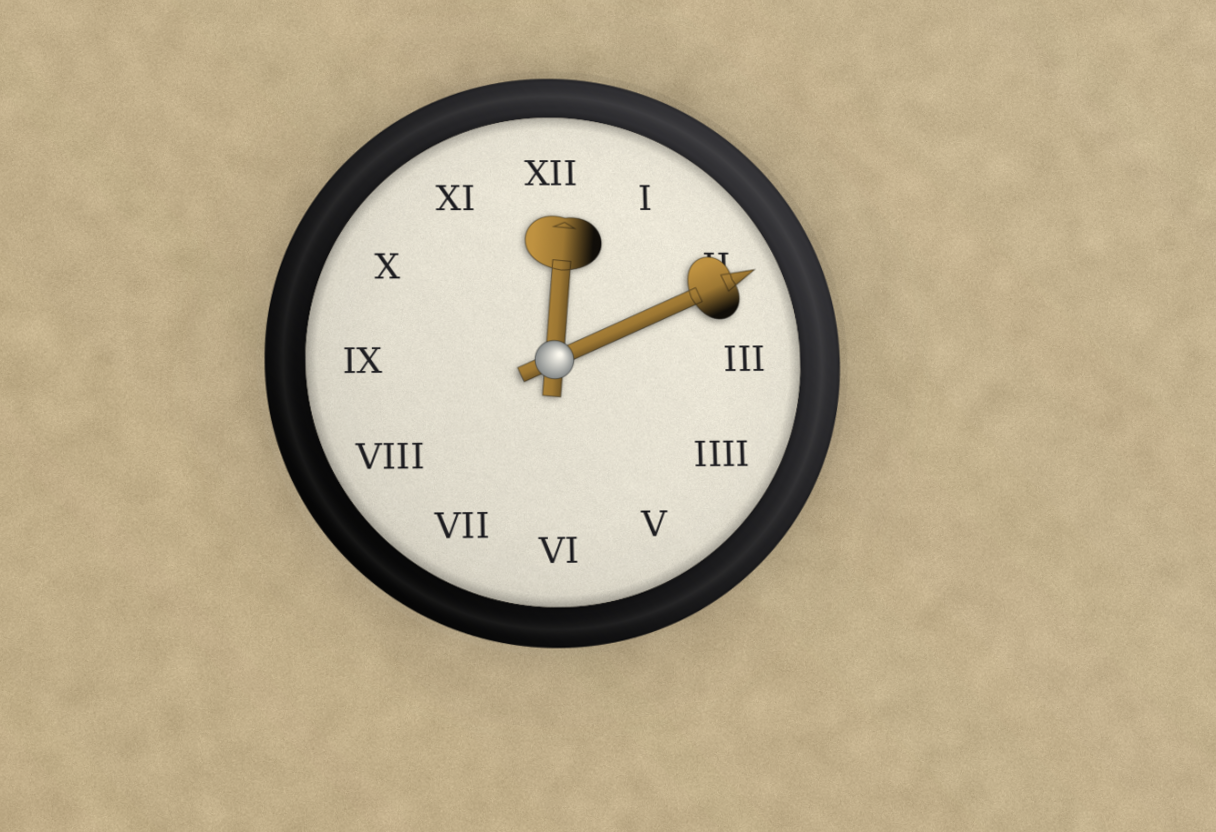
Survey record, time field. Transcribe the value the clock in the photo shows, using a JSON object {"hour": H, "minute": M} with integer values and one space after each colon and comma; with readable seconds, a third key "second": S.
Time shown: {"hour": 12, "minute": 11}
